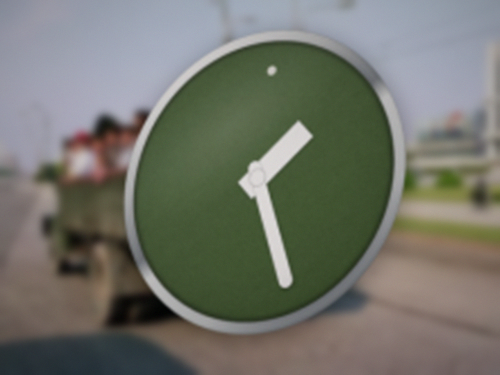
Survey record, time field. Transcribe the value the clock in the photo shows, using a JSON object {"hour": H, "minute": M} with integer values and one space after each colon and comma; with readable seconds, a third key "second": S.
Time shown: {"hour": 1, "minute": 26}
